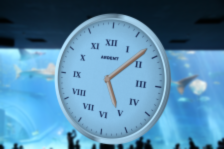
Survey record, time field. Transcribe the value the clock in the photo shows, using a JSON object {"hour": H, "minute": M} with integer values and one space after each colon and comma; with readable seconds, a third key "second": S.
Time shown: {"hour": 5, "minute": 8}
